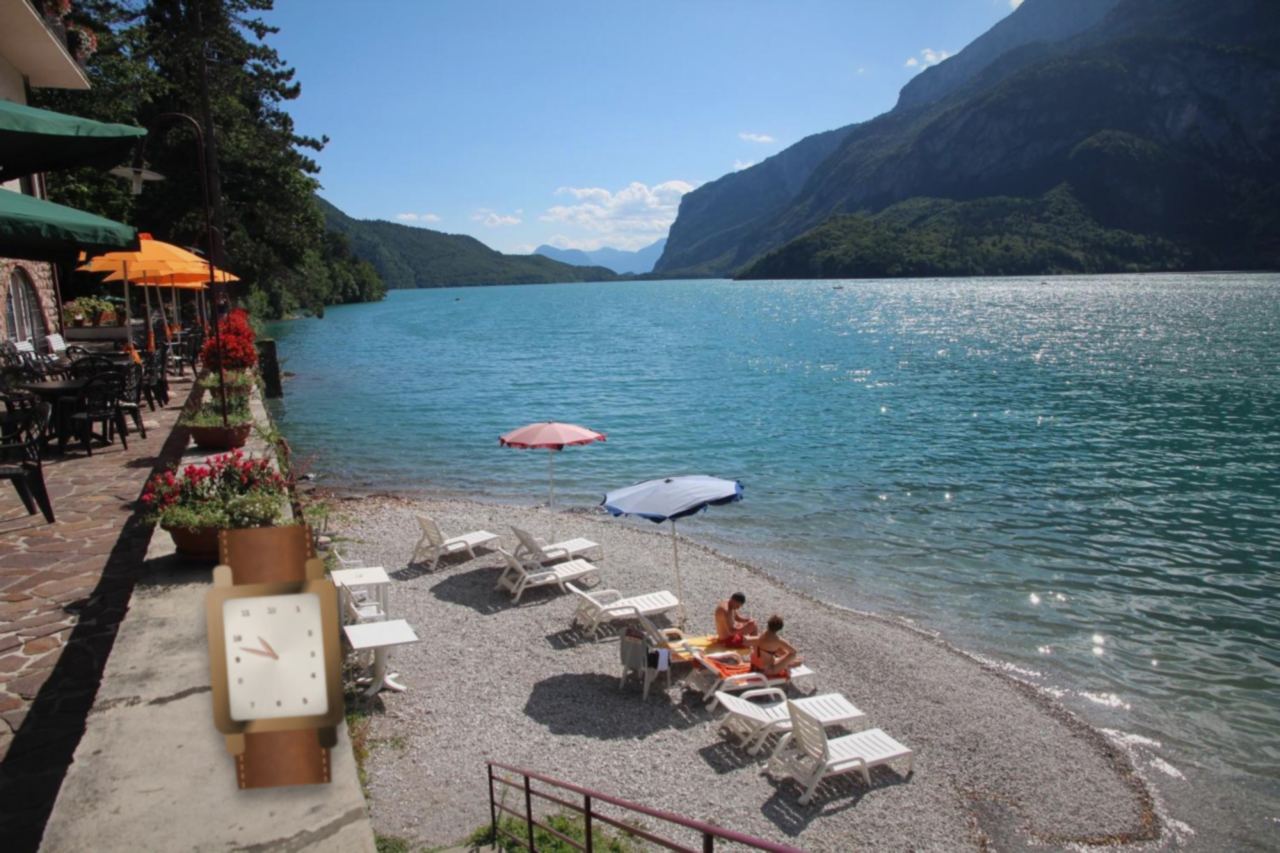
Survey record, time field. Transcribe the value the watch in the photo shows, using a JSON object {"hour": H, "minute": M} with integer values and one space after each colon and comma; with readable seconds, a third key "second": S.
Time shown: {"hour": 10, "minute": 48}
